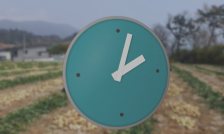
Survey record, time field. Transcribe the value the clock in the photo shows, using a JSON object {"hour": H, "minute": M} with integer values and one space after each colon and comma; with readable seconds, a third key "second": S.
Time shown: {"hour": 2, "minute": 3}
